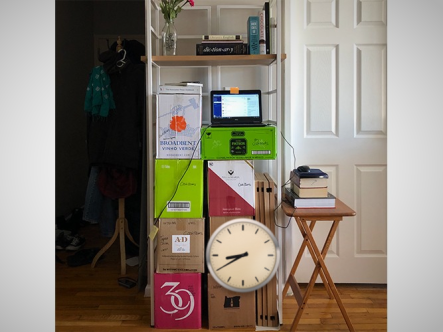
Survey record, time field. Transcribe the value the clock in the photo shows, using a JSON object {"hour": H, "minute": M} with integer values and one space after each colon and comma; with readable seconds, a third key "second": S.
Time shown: {"hour": 8, "minute": 40}
